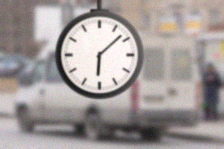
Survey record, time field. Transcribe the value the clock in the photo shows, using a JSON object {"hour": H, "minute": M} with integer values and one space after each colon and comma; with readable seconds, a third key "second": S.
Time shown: {"hour": 6, "minute": 8}
